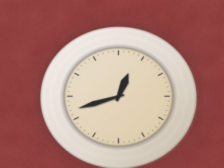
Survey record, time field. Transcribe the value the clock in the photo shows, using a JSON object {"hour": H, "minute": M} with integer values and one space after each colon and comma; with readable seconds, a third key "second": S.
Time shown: {"hour": 12, "minute": 42}
